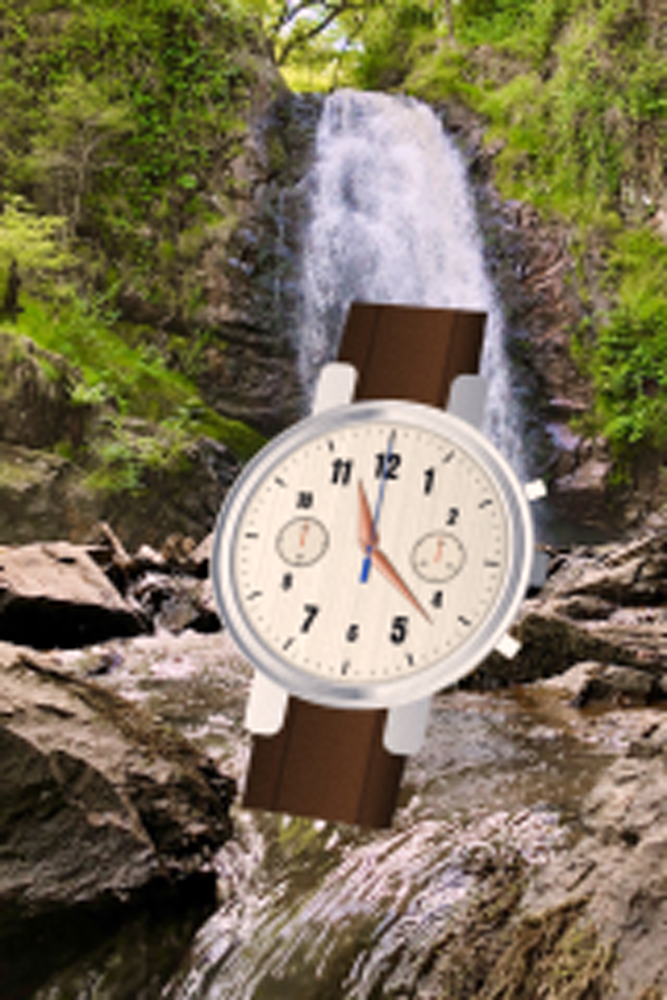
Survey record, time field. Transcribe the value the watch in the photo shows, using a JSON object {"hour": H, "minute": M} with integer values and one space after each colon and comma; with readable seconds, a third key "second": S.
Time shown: {"hour": 11, "minute": 22}
